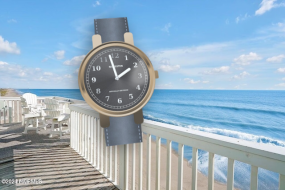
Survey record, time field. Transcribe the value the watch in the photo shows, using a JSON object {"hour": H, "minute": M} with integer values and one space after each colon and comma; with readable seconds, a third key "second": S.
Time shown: {"hour": 1, "minute": 58}
